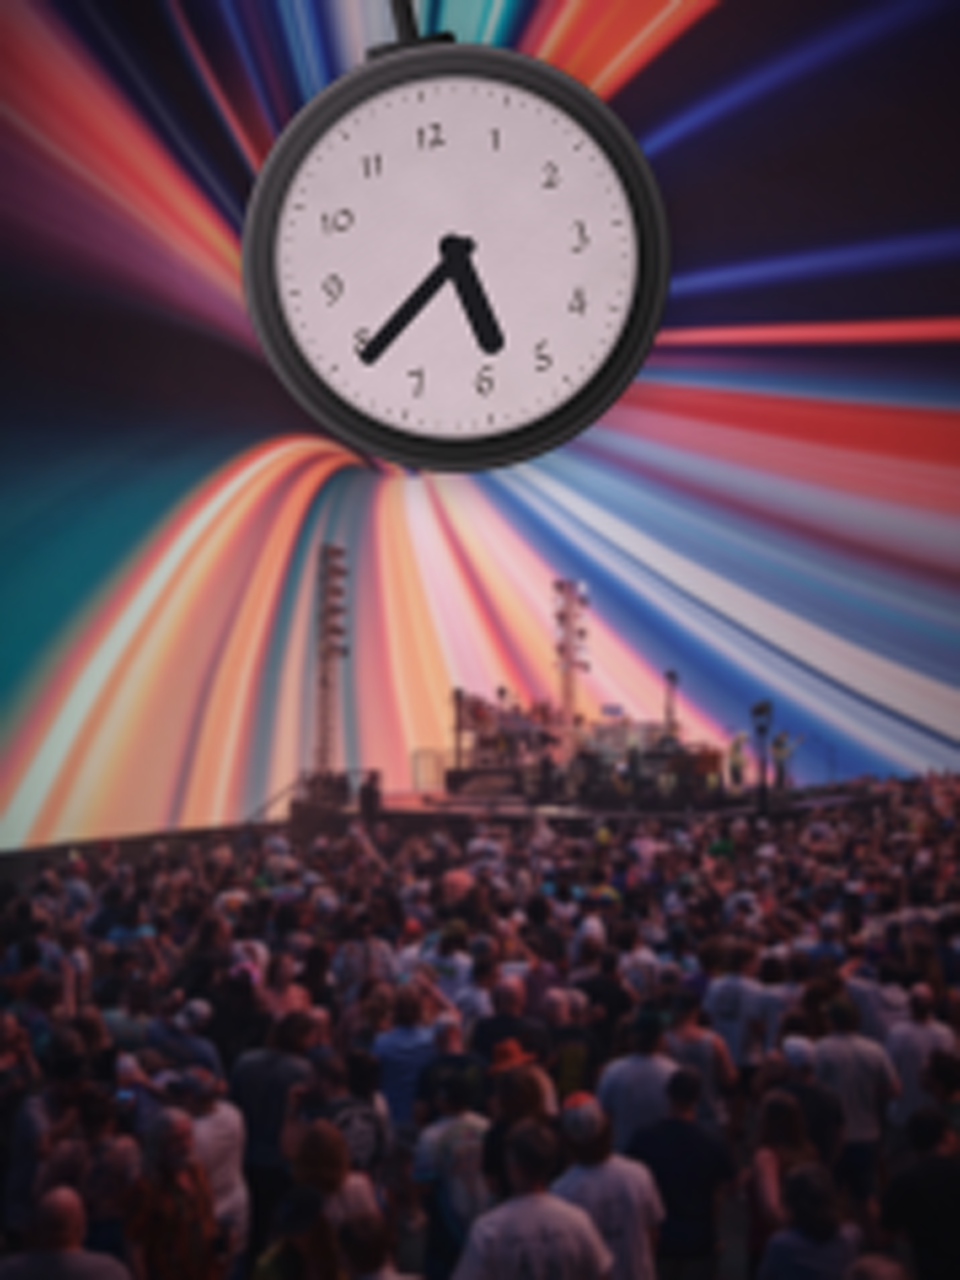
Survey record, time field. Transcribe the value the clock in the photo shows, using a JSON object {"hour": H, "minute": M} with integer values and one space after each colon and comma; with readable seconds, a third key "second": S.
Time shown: {"hour": 5, "minute": 39}
